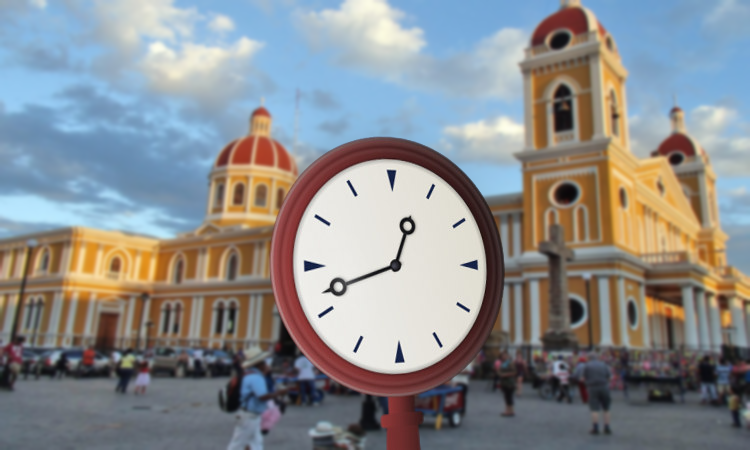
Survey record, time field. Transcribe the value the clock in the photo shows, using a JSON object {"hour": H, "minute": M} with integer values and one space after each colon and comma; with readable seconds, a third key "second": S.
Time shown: {"hour": 12, "minute": 42}
